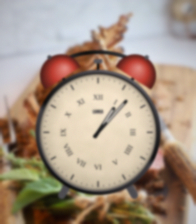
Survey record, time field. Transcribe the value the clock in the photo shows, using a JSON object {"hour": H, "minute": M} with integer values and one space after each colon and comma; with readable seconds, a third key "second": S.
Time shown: {"hour": 1, "minute": 7}
